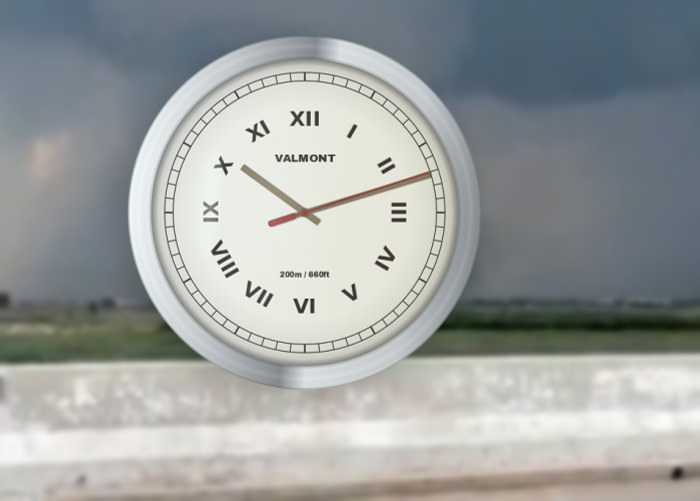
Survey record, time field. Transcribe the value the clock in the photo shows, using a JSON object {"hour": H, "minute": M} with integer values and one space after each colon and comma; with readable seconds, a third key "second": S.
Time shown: {"hour": 10, "minute": 12, "second": 12}
